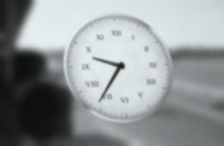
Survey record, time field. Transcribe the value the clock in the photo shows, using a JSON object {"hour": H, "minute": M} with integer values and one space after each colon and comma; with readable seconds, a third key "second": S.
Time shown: {"hour": 9, "minute": 36}
